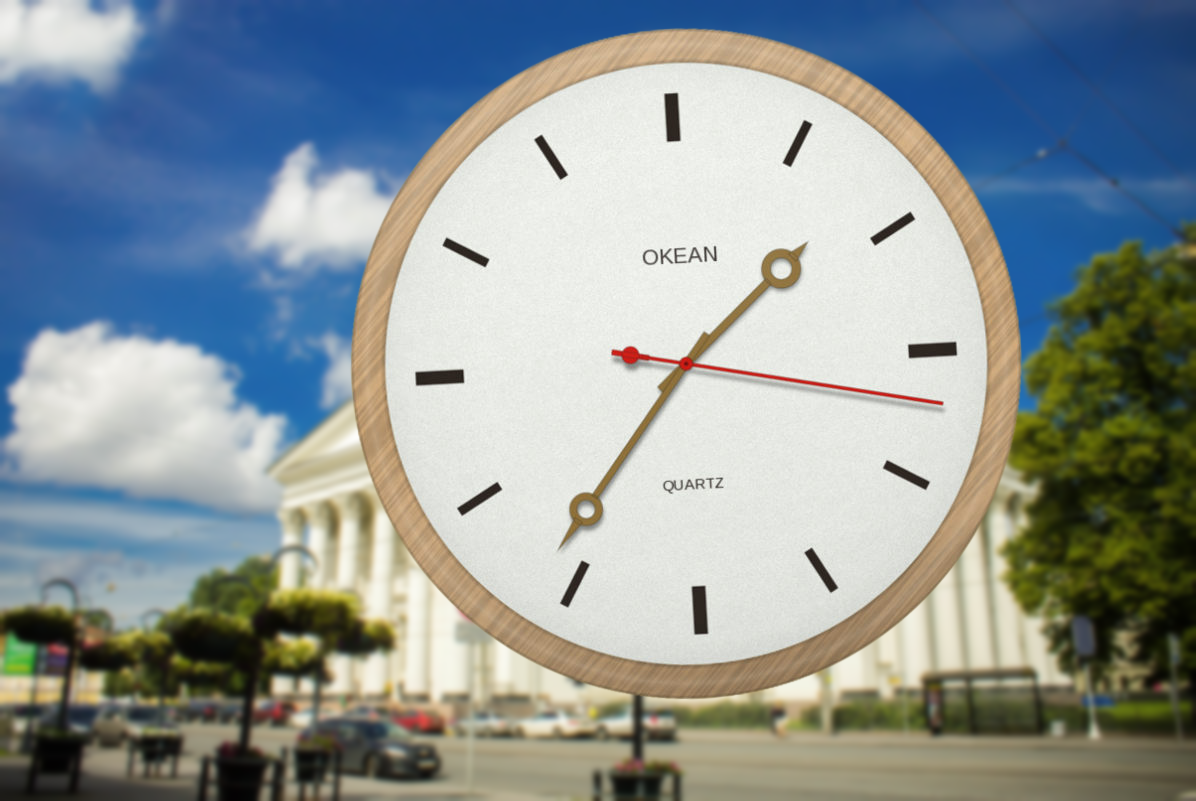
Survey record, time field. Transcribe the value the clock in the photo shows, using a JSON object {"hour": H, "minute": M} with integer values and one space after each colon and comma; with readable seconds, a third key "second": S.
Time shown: {"hour": 1, "minute": 36, "second": 17}
